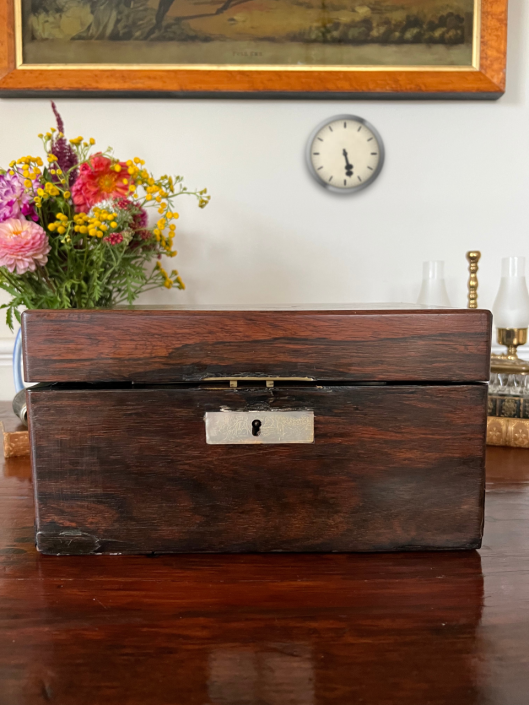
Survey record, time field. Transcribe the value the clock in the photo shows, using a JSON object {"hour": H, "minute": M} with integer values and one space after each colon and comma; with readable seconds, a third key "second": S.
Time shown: {"hour": 5, "minute": 28}
